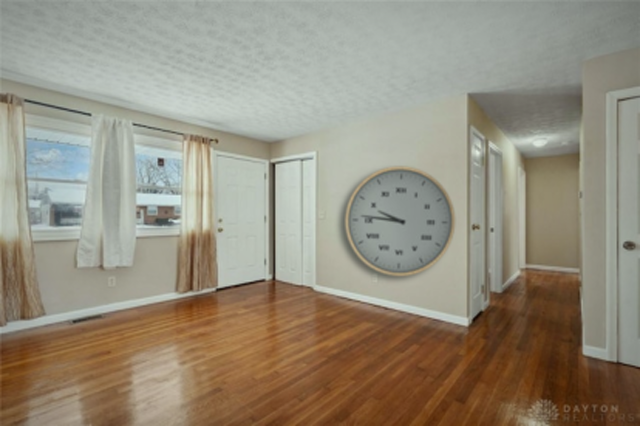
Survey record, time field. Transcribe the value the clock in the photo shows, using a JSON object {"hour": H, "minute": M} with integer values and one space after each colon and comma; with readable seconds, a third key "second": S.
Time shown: {"hour": 9, "minute": 46}
